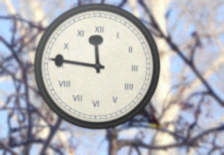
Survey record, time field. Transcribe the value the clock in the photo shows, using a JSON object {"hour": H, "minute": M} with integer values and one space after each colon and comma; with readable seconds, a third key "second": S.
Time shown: {"hour": 11, "minute": 46}
